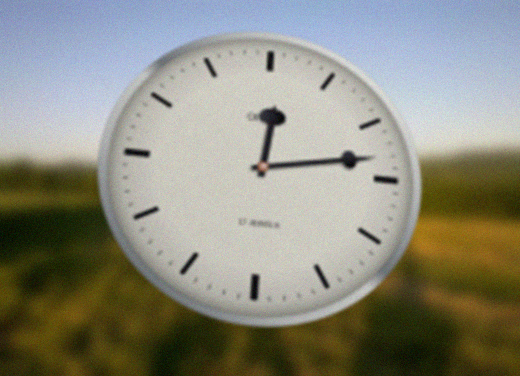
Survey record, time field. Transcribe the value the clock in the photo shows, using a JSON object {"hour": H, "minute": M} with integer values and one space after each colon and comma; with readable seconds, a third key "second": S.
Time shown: {"hour": 12, "minute": 13}
